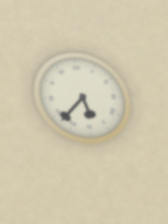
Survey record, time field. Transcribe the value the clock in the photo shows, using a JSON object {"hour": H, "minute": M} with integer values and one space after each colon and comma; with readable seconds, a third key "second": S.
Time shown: {"hour": 5, "minute": 38}
